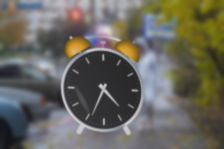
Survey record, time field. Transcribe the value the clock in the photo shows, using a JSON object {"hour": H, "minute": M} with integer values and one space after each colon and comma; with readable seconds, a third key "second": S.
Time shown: {"hour": 4, "minute": 34}
